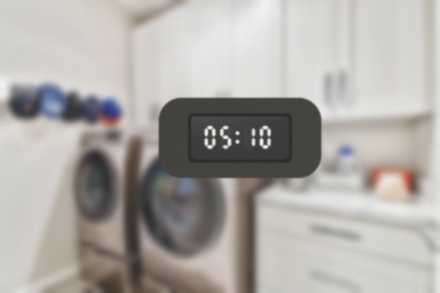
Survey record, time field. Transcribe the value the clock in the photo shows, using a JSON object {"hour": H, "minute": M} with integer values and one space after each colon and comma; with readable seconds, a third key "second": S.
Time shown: {"hour": 5, "minute": 10}
